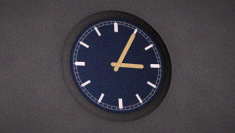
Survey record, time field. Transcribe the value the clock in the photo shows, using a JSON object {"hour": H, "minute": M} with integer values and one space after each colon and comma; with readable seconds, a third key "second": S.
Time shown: {"hour": 3, "minute": 5}
